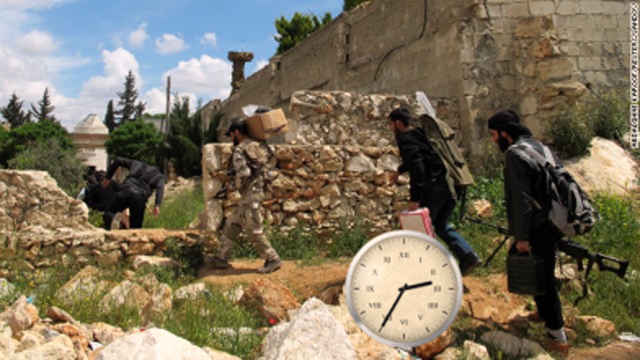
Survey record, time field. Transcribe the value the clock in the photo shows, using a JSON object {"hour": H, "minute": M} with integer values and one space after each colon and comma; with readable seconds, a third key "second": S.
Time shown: {"hour": 2, "minute": 35}
